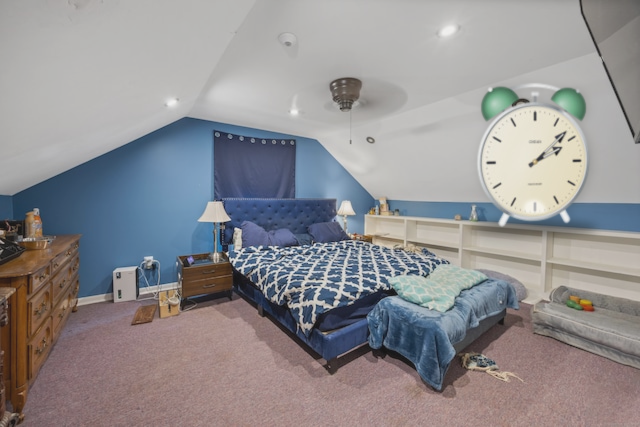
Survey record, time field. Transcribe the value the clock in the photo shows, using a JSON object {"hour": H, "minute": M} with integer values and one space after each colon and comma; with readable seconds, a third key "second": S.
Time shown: {"hour": 2, "minute": 8}
